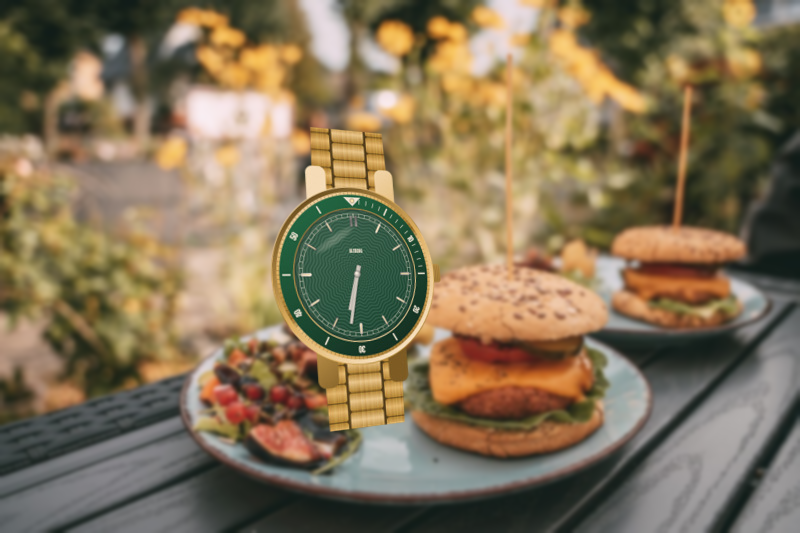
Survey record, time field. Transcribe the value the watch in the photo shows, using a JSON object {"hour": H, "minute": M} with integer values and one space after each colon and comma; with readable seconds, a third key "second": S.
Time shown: {"hour": 6, "minute": 32}
